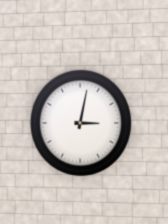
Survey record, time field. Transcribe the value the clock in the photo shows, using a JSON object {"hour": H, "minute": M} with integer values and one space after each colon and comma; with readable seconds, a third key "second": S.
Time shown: {"hour": 3, "minute": 2}
